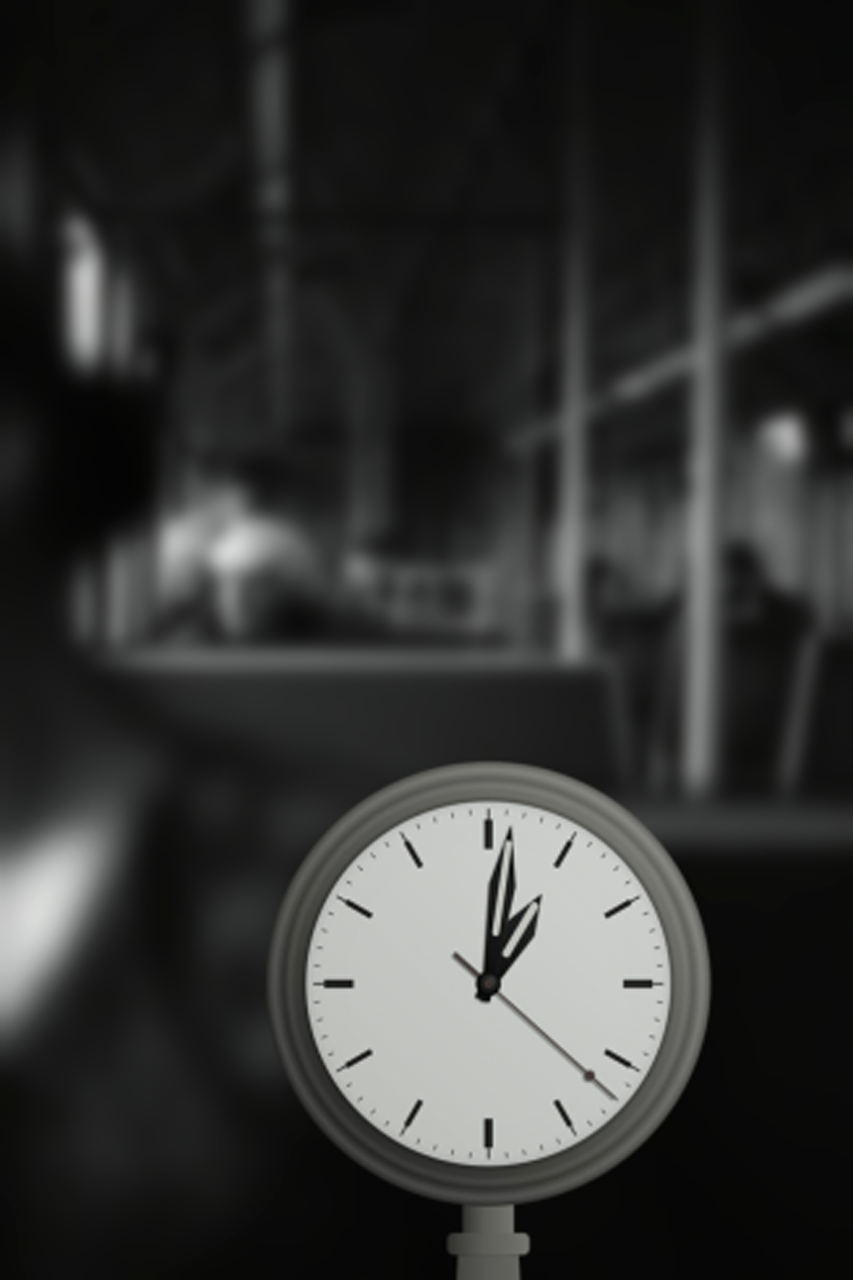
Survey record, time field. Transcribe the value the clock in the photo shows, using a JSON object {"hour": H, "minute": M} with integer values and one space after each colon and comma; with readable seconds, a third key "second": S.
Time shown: {"hour": 1, "minute": 1, "second": 22}
